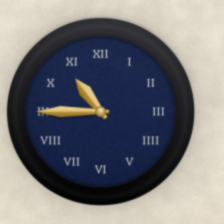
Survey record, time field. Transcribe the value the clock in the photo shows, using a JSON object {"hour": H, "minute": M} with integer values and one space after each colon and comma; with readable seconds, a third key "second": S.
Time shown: {"hour": 10, "minute": 45}
